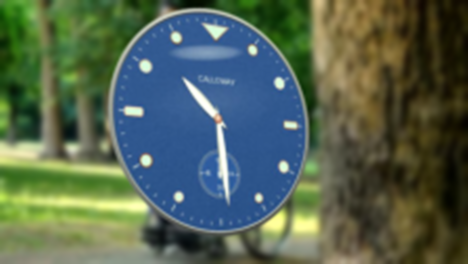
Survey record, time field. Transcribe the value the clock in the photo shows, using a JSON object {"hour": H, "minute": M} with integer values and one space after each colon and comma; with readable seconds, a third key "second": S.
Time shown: {"hour": 10, "minute": 29}
